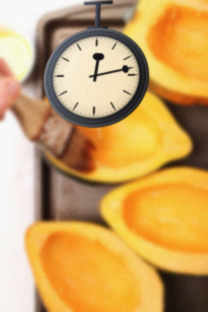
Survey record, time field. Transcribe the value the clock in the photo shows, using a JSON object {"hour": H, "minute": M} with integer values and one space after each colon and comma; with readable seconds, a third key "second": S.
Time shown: {"hour": 12, "minute": 13}
